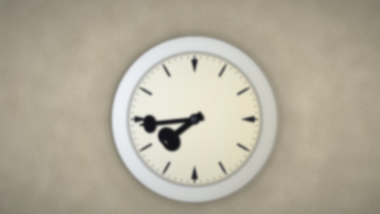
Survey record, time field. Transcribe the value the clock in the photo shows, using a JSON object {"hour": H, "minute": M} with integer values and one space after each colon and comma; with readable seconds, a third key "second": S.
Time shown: {"hour": 7, "minute": 44}
